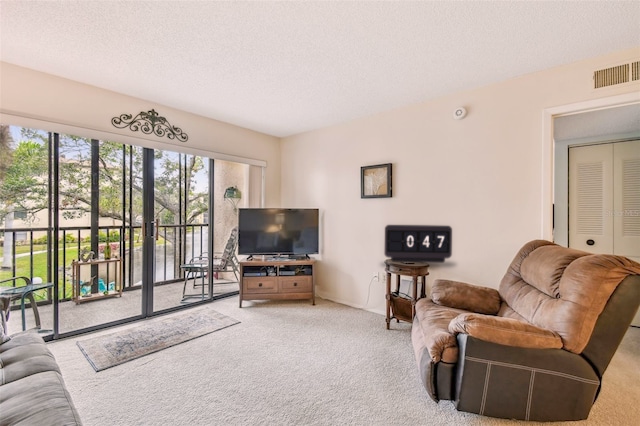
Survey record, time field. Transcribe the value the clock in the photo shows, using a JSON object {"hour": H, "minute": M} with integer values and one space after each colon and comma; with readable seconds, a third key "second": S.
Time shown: {"hour": 0, "minute": 47}
